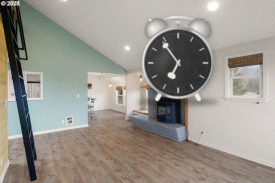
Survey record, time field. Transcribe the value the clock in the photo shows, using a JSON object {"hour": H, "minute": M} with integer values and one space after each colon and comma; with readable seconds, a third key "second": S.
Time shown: {"hour": 6, "minute": 54}
